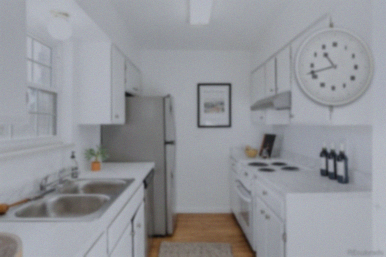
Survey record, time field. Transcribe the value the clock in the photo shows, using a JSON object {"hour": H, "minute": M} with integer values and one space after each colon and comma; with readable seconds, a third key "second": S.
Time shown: {"hour": 10, "minute": 42}
